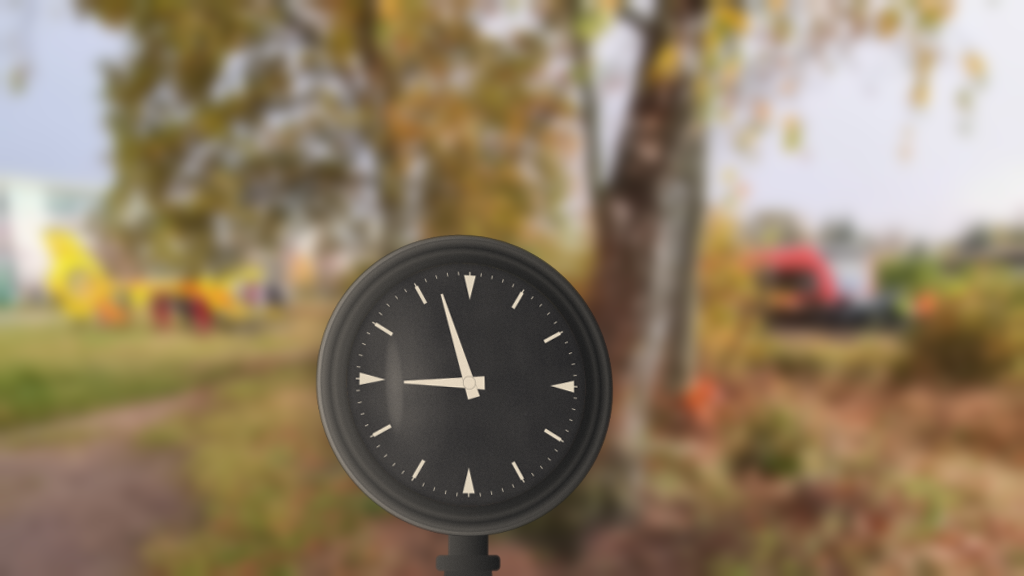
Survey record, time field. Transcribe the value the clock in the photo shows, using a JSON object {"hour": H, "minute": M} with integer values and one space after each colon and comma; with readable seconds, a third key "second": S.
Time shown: {"hour": 8, "minute": 57}
